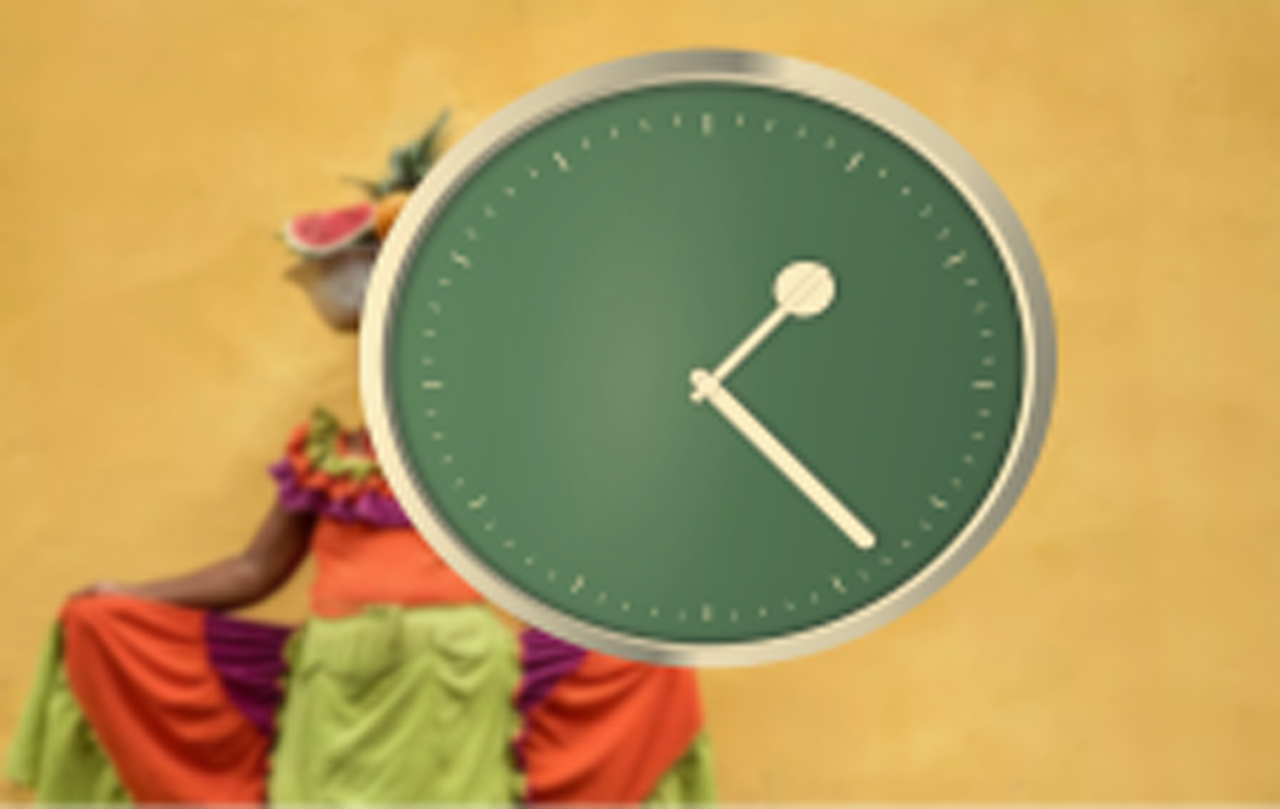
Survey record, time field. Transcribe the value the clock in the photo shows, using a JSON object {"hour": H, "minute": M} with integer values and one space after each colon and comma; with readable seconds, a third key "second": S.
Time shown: {"hour": 1, "minute": 23}
